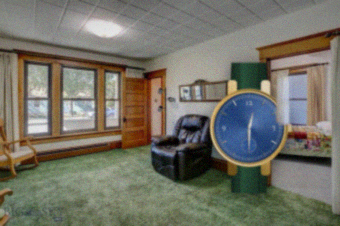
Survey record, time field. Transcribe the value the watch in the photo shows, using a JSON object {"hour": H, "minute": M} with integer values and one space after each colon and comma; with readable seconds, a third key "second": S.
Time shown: {"hour": 12, "minute": 30}
